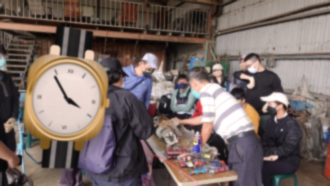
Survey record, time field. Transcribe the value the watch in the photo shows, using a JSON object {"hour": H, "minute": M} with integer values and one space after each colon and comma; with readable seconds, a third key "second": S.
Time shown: {"hour": 3, "minute": 54}
